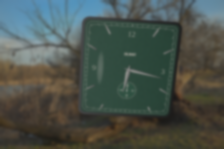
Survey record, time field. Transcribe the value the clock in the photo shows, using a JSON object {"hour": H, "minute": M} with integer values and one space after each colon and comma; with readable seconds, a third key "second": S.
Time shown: {"hour": 6, "minute": 17}
